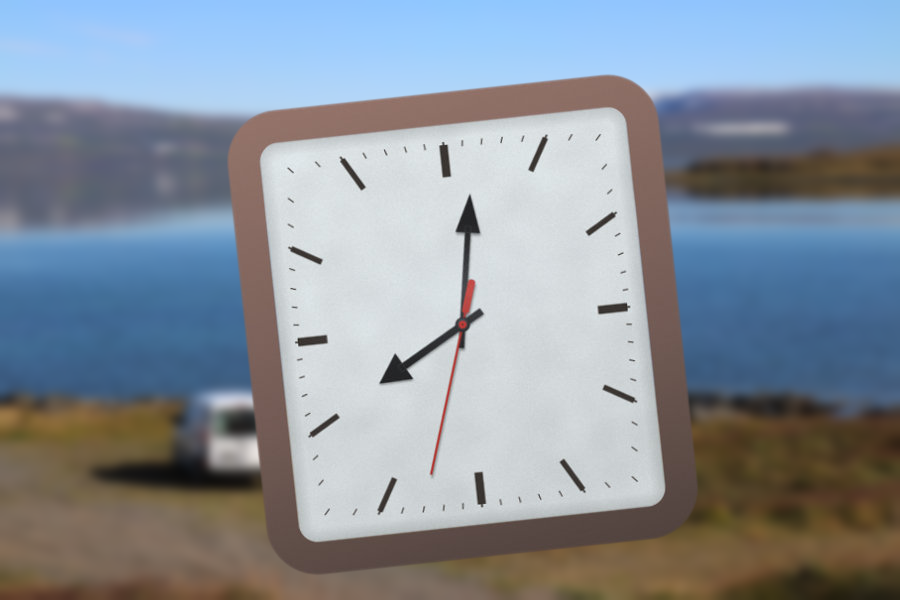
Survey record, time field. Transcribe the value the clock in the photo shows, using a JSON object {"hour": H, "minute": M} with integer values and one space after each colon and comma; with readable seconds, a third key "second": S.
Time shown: {"hour": 8, "minute": 1, "second": 33}
